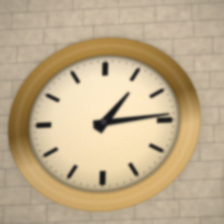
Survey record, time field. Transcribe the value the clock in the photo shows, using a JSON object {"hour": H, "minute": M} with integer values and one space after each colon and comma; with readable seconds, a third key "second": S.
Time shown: {"hour": 1, "minute": 14}
